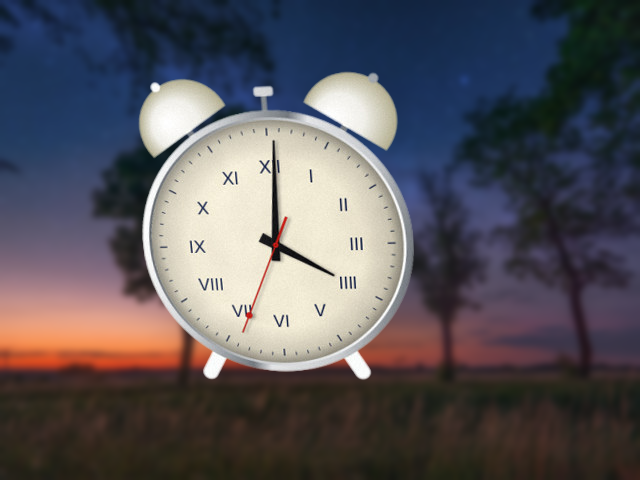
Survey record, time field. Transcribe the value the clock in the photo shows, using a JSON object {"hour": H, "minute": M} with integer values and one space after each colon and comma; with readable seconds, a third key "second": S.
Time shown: {"hour": 4, "minute": 0, "second": 34}
